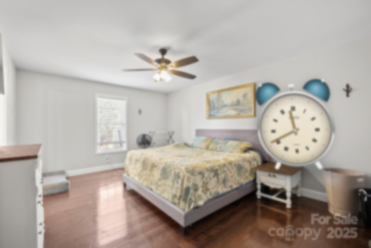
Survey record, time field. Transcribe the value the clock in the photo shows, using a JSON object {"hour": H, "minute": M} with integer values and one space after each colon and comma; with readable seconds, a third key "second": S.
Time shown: {"hour": 11, "minute": 41}
